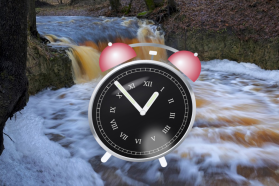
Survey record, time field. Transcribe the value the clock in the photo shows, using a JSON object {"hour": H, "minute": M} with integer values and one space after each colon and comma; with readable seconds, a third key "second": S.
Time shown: {"hour": 12, "minute": 52}
